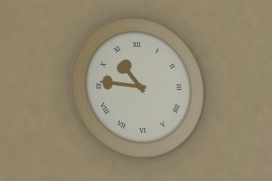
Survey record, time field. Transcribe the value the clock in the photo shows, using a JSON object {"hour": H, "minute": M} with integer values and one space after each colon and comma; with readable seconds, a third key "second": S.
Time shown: {"hour": 10, "minute": 46}
